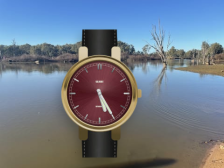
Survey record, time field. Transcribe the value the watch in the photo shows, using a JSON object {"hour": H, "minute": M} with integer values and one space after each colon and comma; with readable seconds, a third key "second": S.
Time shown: {"hour": 5, "minute": 25}
